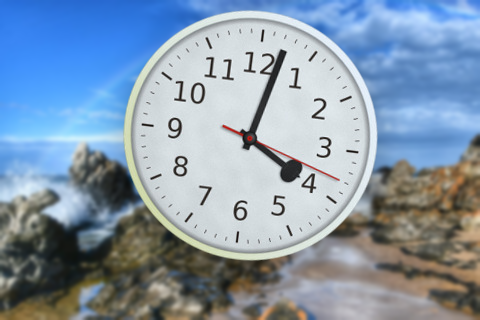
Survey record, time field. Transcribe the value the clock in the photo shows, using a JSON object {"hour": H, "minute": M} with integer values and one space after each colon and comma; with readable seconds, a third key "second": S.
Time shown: {"hour": 4, "minute": 2, "second": 18}
